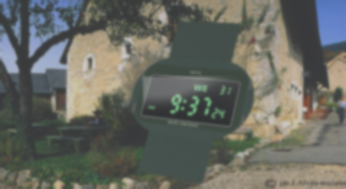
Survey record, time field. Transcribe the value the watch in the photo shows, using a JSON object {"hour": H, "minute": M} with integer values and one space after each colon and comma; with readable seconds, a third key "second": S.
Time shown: {"hour": 9, "minute": 37}
